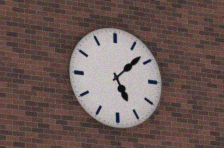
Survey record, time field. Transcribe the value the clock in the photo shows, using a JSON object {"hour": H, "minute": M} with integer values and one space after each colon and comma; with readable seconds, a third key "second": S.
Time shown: {"hour": 5, "minute": 8}
